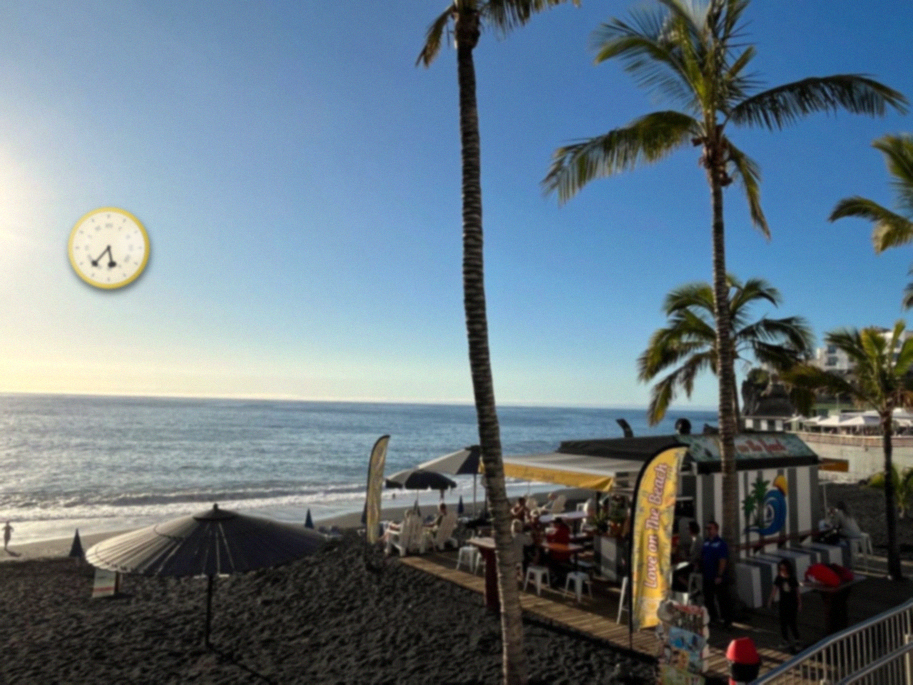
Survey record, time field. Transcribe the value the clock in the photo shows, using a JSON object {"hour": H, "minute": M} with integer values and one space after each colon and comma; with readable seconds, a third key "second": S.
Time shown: {"hour": 5, "minute": 37}
